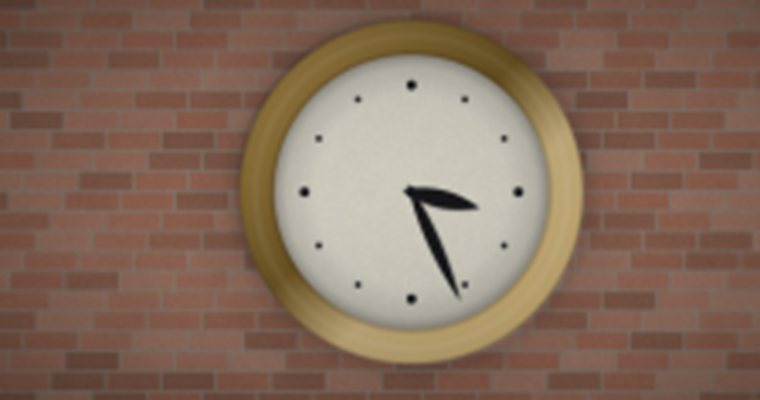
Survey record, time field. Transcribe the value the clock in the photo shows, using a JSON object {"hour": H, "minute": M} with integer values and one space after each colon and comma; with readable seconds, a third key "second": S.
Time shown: {"hour": 3, "minute": 26}
